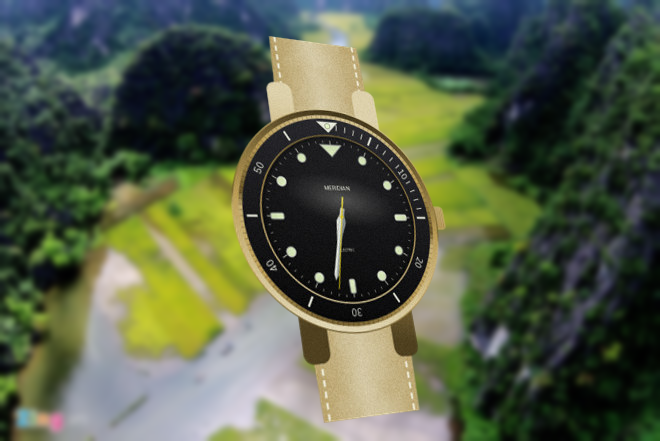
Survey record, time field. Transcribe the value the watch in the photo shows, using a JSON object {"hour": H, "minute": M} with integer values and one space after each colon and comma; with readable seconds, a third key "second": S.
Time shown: {"hour": 6, "minute": 32, "second": 32}
